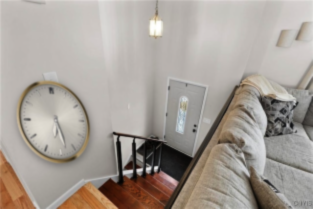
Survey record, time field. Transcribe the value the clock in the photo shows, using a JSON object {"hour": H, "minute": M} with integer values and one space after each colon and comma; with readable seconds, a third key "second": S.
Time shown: {"hour": 6, "minute": 28}
